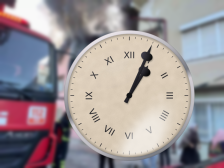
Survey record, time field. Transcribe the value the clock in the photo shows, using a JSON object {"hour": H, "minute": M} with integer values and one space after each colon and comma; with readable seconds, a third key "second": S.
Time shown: {"hour": 1, "minute": 4}
